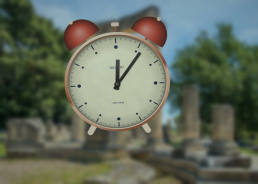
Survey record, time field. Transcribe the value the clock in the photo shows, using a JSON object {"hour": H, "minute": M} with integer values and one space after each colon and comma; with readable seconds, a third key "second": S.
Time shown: {"hour": 12, "minute": 6}
